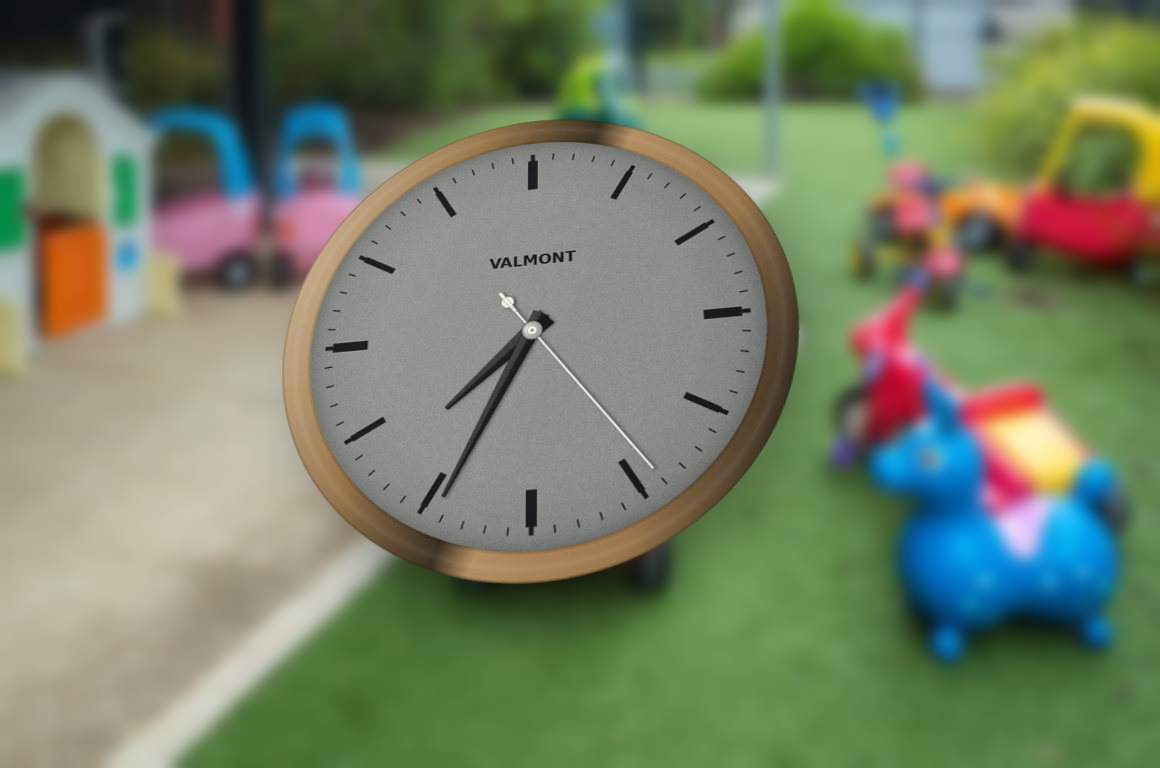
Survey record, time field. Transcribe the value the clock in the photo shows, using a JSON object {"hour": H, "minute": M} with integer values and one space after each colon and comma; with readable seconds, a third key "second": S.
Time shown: {"hour": 7, "minute": 34, "second": 24}
